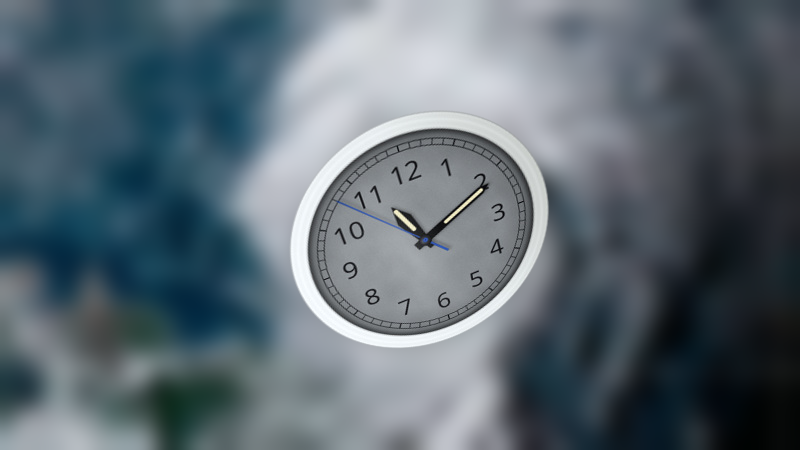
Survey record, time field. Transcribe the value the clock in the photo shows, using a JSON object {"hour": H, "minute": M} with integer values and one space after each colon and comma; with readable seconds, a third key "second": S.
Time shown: {"hour": 11, "minute": 10, "second": 53}
